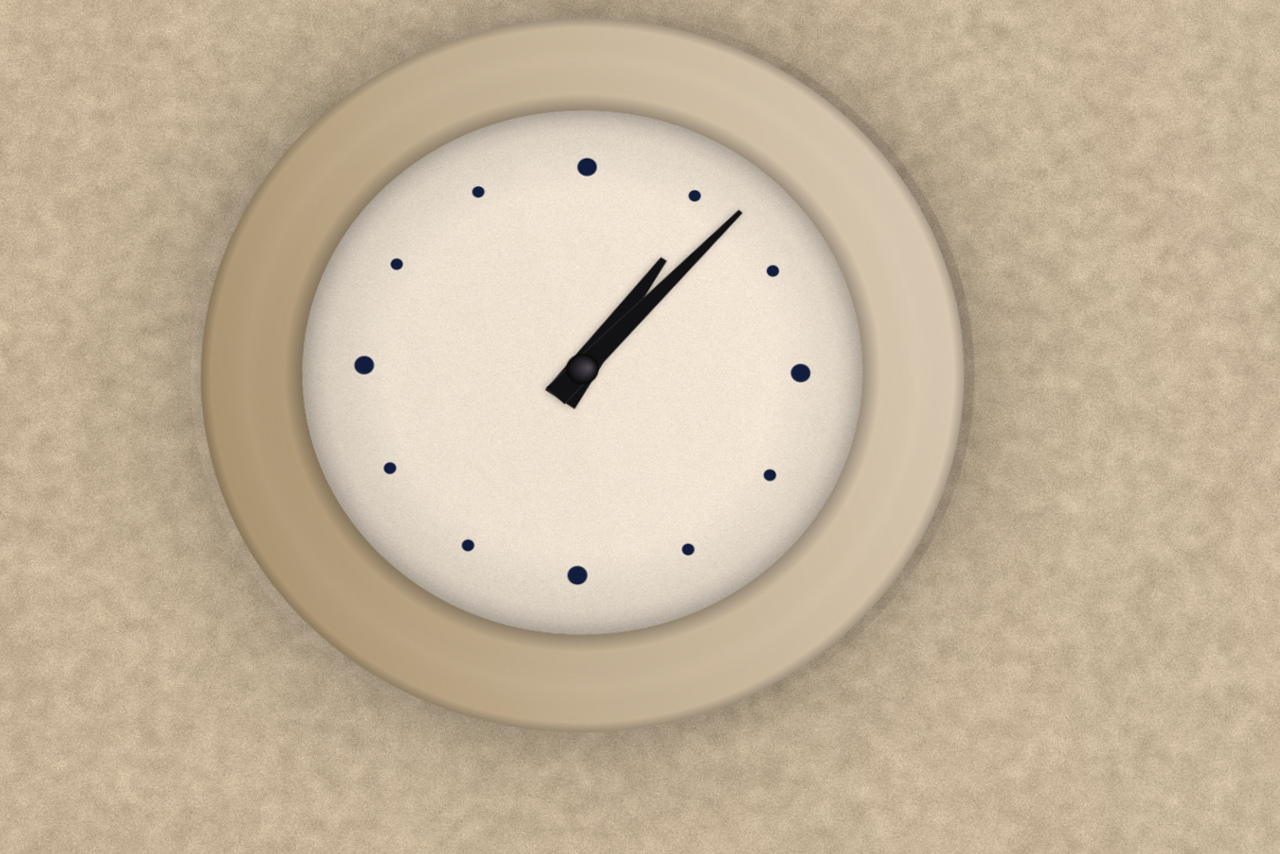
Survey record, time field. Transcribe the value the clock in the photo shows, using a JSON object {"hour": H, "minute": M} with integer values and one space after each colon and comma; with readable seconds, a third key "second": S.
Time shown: {"hour": 1, "minute": 7}
